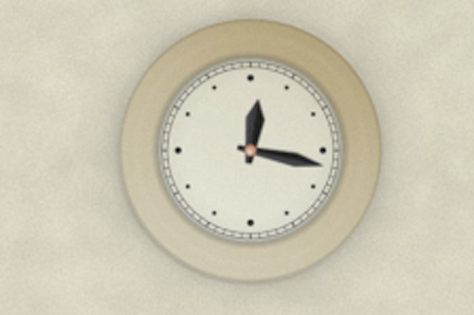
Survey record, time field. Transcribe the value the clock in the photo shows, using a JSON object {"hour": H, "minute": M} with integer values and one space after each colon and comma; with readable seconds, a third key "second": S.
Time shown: {"hour": 12, "minute": 17}
